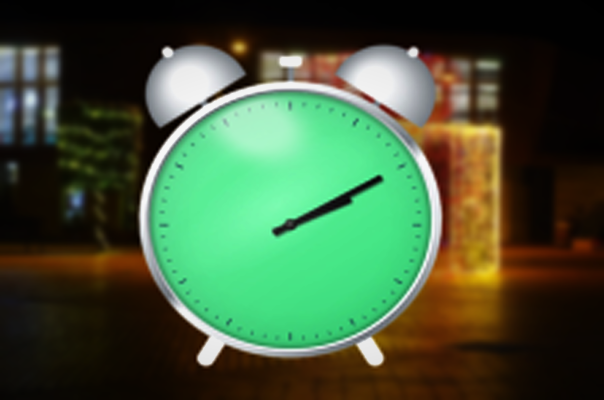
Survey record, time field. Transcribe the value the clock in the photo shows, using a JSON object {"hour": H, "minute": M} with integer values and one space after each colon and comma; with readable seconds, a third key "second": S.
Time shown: {"hour": 2, "minute": 10}
